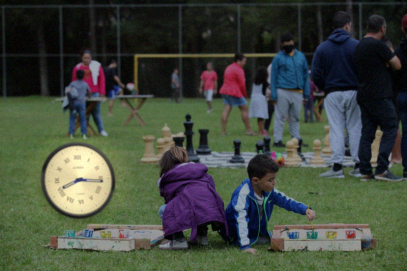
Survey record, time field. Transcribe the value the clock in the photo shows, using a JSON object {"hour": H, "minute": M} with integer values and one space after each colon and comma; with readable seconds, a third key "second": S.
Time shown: {"hour": 8, "minute": 16}
